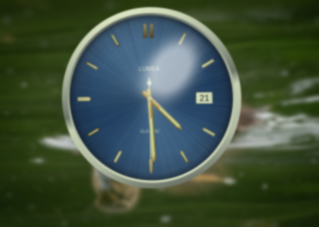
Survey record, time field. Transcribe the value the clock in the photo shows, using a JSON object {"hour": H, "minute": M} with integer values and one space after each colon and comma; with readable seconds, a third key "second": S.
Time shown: {"hour": 4, "minute": 29, "second": 30}
